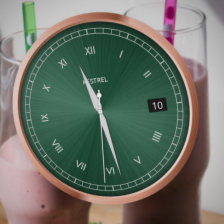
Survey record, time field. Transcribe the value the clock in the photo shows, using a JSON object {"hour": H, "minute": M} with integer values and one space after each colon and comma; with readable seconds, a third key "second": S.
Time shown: {"hour": 11, "minute": 28, "second": 31}
